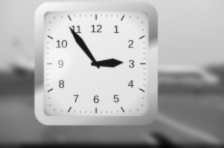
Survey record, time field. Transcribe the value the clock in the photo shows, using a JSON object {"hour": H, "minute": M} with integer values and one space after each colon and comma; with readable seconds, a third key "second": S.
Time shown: {"hour": 2, "minute": 54}
